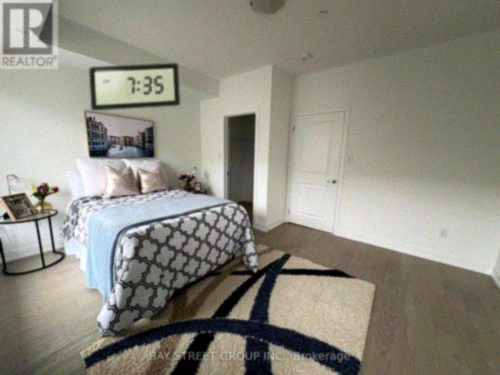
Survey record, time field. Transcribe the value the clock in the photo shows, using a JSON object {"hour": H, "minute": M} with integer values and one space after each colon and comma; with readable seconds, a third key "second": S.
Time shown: {"hour": 7, "minute": 35}
